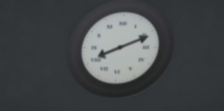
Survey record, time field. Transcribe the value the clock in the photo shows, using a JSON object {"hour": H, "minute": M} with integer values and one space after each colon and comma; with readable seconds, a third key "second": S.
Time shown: {"hour": 8, "minute": 11}
